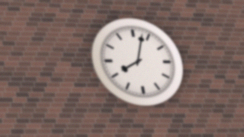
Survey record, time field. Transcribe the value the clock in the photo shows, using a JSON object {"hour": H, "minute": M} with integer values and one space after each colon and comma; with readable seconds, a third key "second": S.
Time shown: {"hour": 8, "minute": 3}
